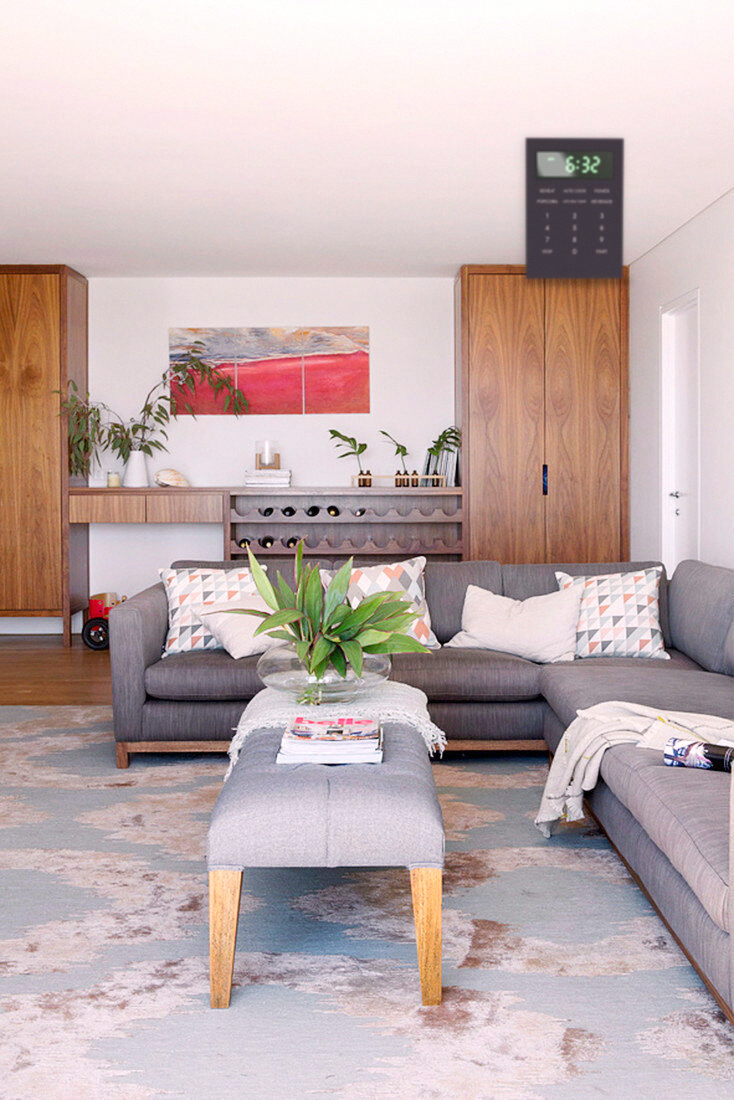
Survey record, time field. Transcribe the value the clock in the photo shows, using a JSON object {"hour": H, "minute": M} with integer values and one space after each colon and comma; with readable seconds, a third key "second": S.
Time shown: {"hour": 6, "minute": 32}
